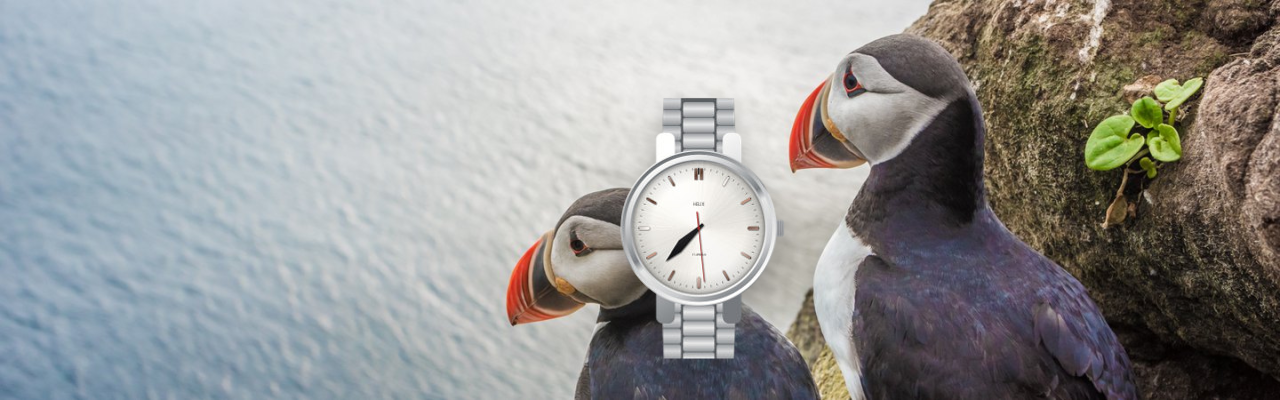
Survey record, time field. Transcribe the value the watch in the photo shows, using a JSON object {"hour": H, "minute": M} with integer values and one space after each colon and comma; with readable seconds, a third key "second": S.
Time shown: {"hour": 7, "minute": 37, "second": 29}
